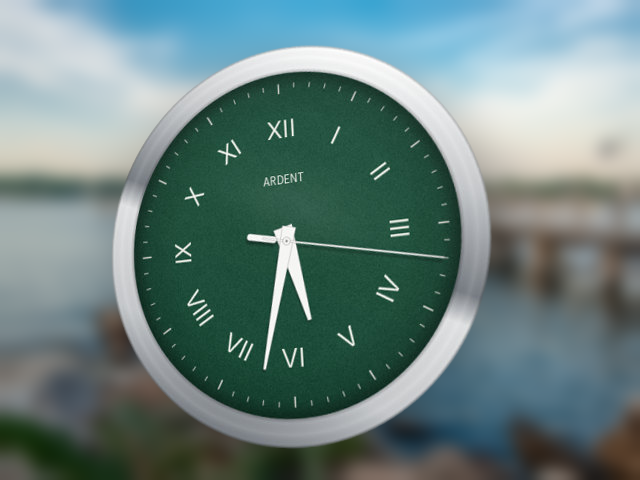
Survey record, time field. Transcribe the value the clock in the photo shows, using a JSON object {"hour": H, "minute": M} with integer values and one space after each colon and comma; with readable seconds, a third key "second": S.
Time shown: {"hour": 5, "minute": 32, "second": 17}
